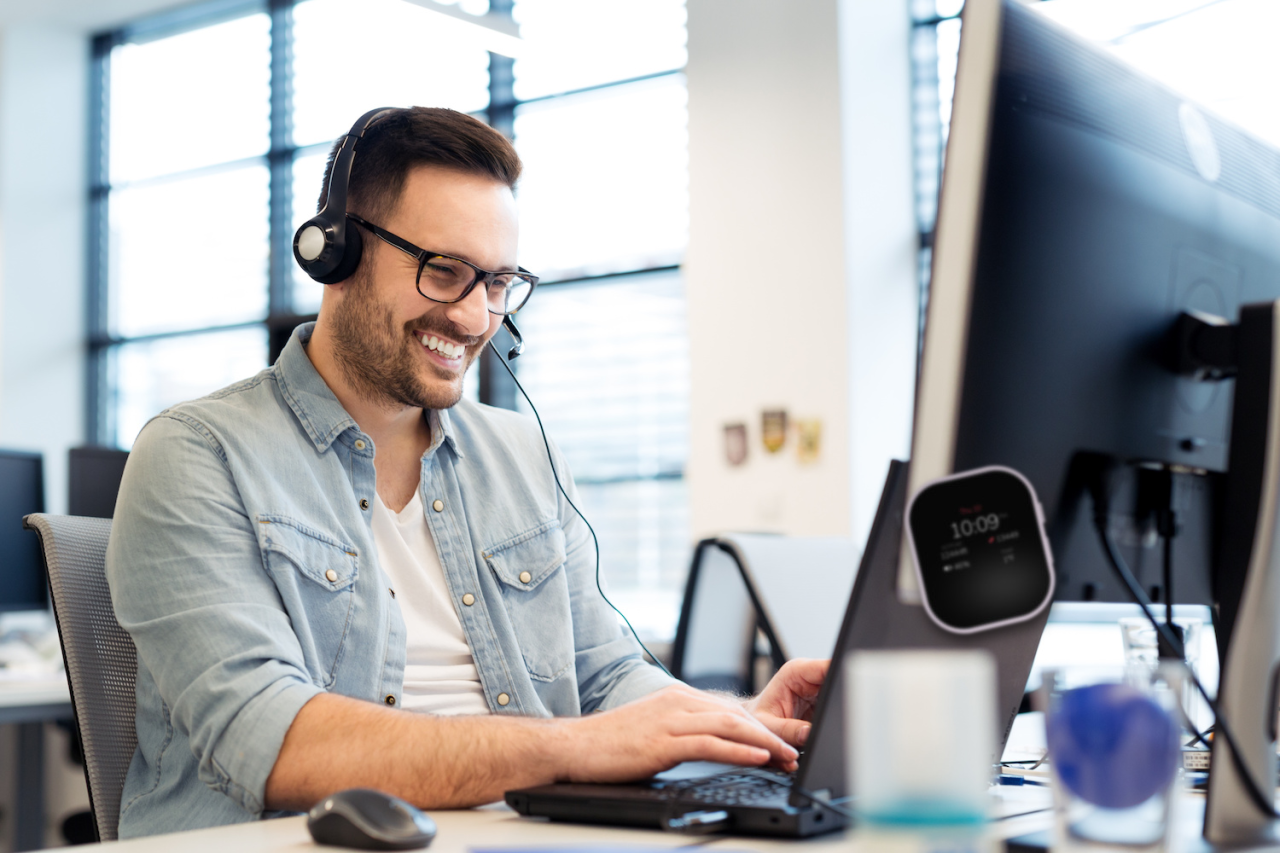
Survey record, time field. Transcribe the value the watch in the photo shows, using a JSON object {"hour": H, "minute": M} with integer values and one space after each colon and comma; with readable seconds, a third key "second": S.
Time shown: {"hour": 10, "minute": 9}
